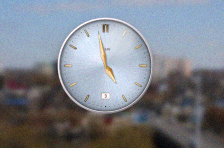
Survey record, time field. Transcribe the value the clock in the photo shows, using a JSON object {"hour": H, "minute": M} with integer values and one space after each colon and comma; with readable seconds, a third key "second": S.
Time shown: {"hour": 4, "minute": 58}
